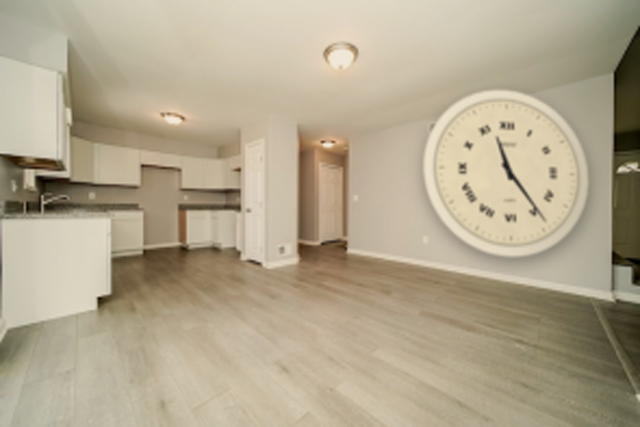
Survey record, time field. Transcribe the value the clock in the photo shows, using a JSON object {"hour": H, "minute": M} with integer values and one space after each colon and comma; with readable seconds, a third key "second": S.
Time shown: {"hour": 11, "minute": 24}
